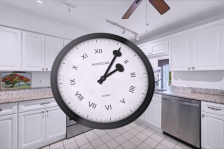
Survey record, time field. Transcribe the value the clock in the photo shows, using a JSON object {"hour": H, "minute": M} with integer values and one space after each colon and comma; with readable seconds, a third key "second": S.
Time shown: {"hour": 2, "minute": 6}
